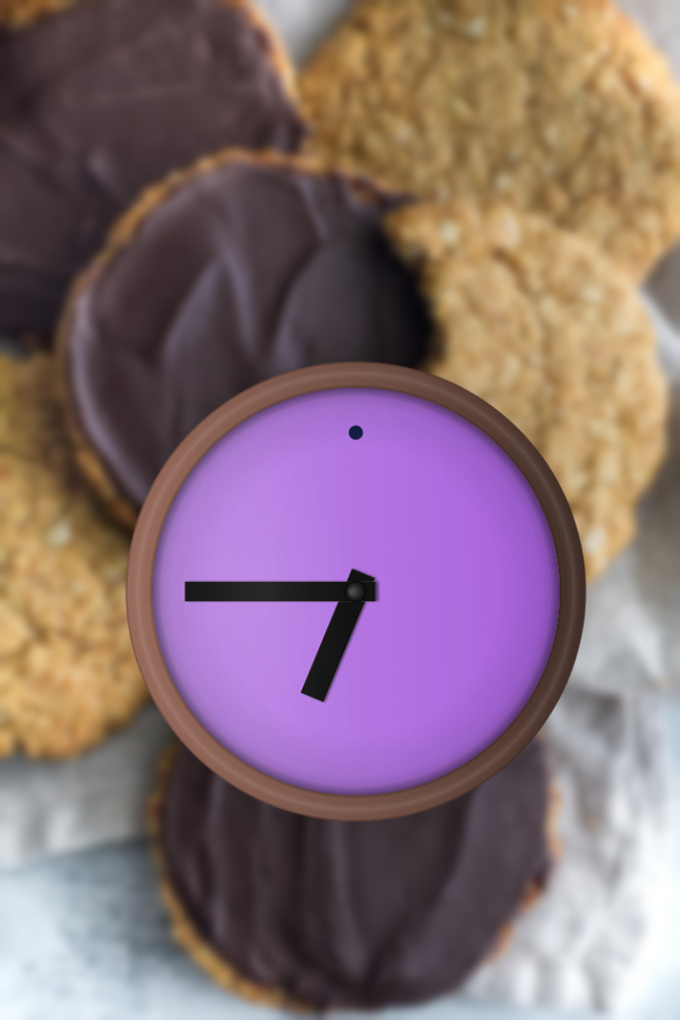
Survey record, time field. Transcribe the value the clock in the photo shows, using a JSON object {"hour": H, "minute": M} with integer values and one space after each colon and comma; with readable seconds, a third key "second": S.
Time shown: {"hour": 6, "minute": 45}
